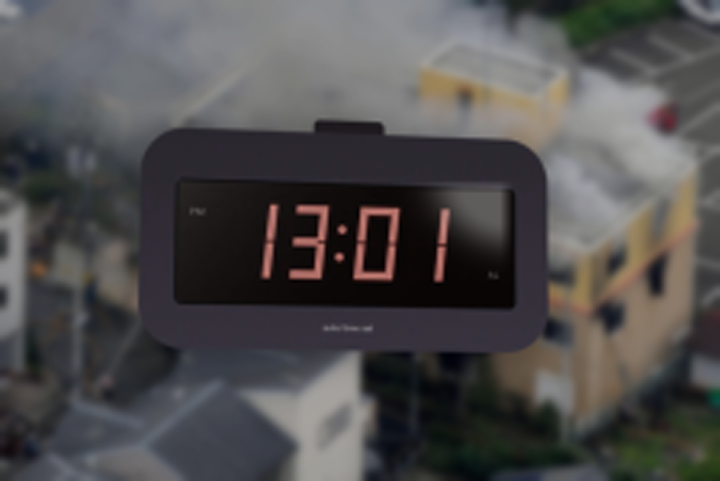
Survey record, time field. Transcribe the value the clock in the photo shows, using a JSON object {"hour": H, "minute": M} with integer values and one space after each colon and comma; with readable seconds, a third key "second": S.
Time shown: {"hour": 13, "minute": 1}
